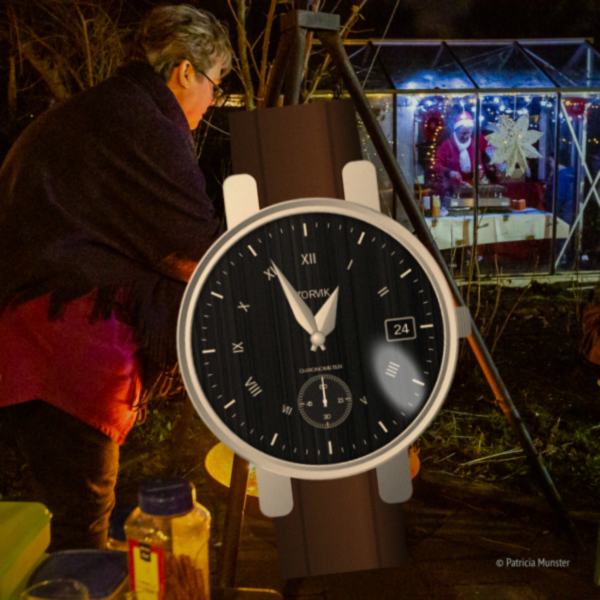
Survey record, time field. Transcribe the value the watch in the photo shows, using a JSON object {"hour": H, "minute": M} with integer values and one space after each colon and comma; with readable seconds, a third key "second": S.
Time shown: {"hour": 12, "minute": 56}
